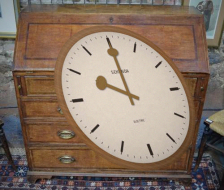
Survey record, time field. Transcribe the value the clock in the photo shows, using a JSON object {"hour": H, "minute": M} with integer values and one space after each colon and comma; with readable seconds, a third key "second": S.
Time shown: {"hour": 10, "minute": 0}
